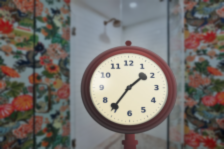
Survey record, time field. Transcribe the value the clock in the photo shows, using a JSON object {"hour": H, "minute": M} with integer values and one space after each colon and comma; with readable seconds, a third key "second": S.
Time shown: {"hour": 1, "minute": 36}
